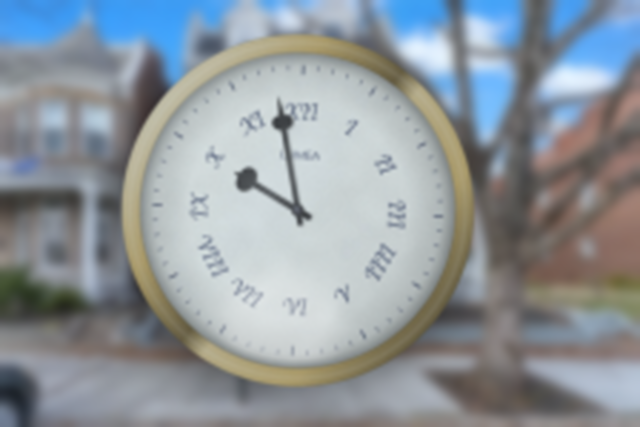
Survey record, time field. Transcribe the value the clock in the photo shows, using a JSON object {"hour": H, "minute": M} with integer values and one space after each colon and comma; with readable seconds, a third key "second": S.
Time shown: {"hour": 9, "minute": 58}
